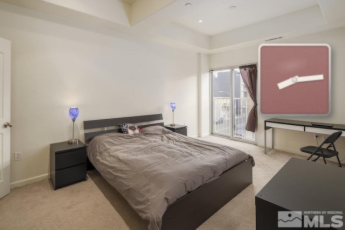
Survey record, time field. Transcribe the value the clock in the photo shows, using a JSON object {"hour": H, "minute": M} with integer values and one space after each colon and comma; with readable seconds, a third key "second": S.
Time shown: {"hour": 8, "minute": 14}
